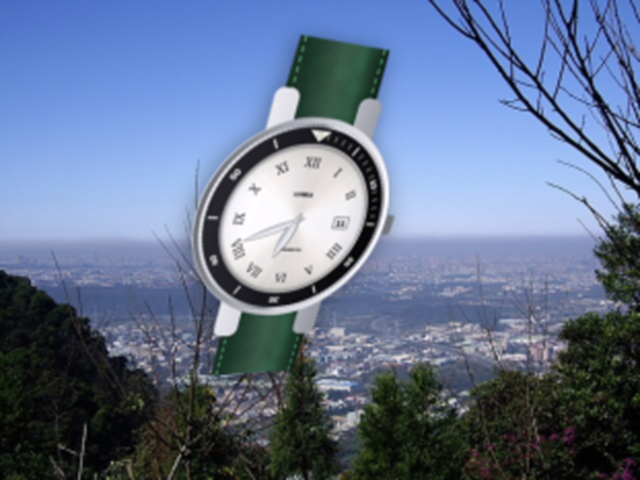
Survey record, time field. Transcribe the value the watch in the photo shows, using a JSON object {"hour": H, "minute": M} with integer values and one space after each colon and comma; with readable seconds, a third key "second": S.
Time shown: {"hour": 6, "minute": 41}
